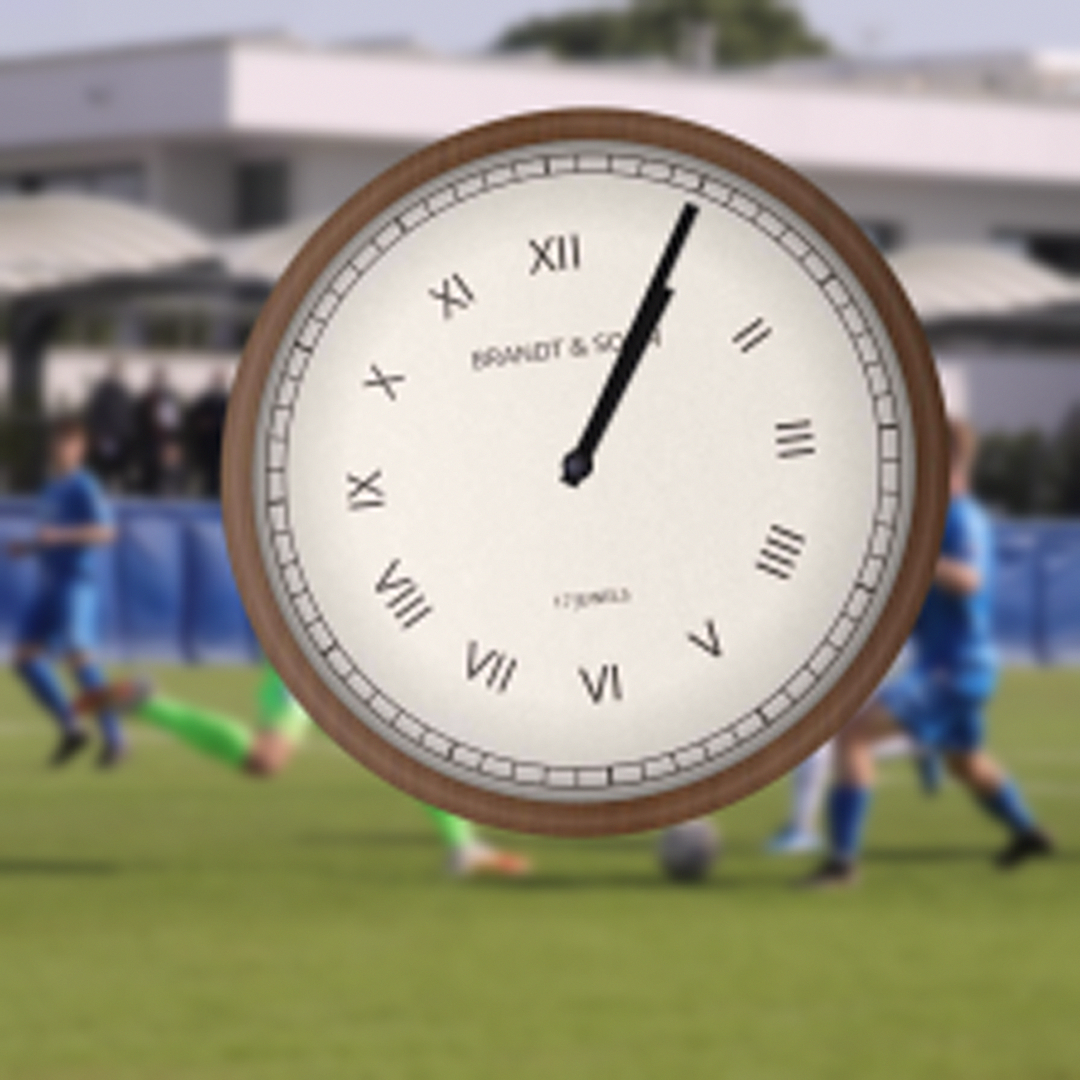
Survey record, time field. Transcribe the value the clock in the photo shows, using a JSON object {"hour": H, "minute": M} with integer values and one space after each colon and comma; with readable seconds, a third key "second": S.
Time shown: {"hour": 1, "minute": 5}
